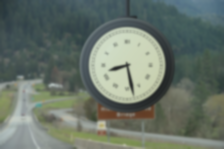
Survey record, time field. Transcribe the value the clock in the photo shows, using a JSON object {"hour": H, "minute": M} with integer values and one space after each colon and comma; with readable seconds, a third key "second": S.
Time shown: {"hour": 8, "minute": 28}
